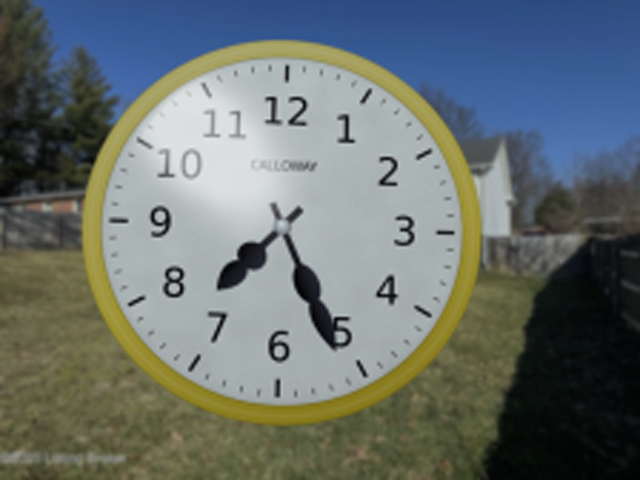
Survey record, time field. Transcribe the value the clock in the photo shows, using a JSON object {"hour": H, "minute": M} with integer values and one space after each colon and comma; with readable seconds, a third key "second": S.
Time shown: {"hour": 7, "minute": 26}
